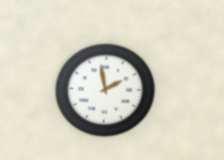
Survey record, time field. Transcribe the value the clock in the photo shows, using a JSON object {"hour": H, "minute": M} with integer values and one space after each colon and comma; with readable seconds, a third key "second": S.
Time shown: {"hour": 1, "minute": 58}
